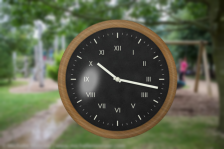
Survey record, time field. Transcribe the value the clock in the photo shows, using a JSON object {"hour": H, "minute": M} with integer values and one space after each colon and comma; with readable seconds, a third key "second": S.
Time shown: {"hour": 10, "minute": 17}
